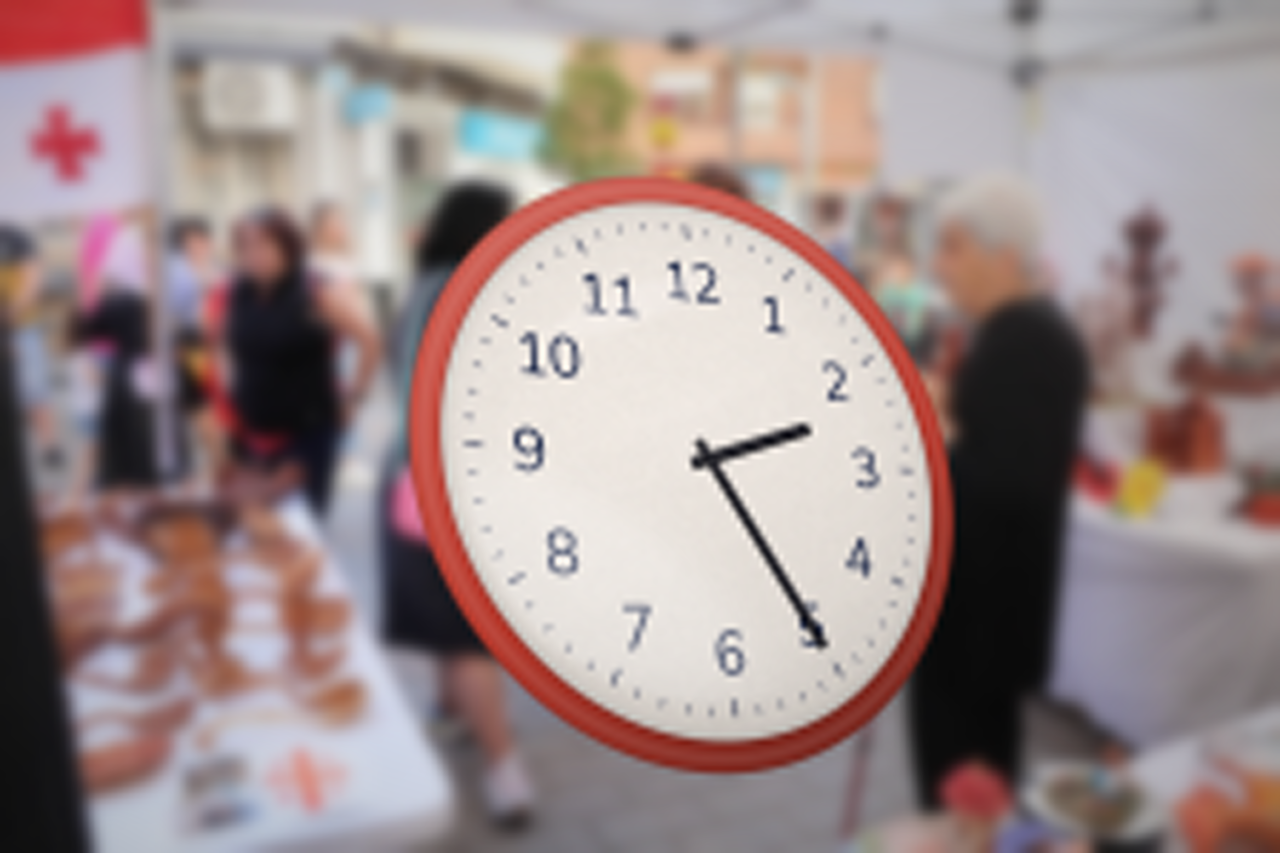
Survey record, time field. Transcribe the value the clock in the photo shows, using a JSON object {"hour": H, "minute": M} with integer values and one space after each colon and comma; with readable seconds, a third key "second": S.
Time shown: {"hour": 2, "minute": 25}
